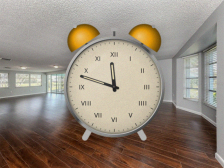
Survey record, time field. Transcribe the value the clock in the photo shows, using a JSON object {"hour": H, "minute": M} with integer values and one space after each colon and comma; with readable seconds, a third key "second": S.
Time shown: {"hour": 11, "minute": 48}
